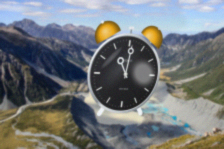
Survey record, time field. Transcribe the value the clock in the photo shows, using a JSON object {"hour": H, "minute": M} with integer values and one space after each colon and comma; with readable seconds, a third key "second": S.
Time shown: {"hour": 11, "minute": 1}
